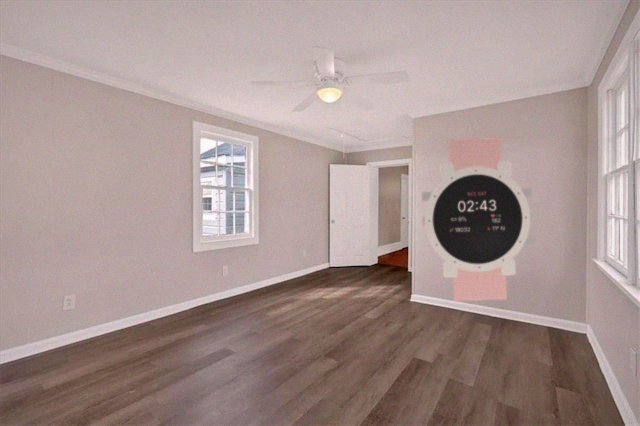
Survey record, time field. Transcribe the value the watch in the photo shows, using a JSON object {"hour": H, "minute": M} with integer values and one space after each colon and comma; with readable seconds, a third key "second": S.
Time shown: {"hour": 2, "minute": 43}
